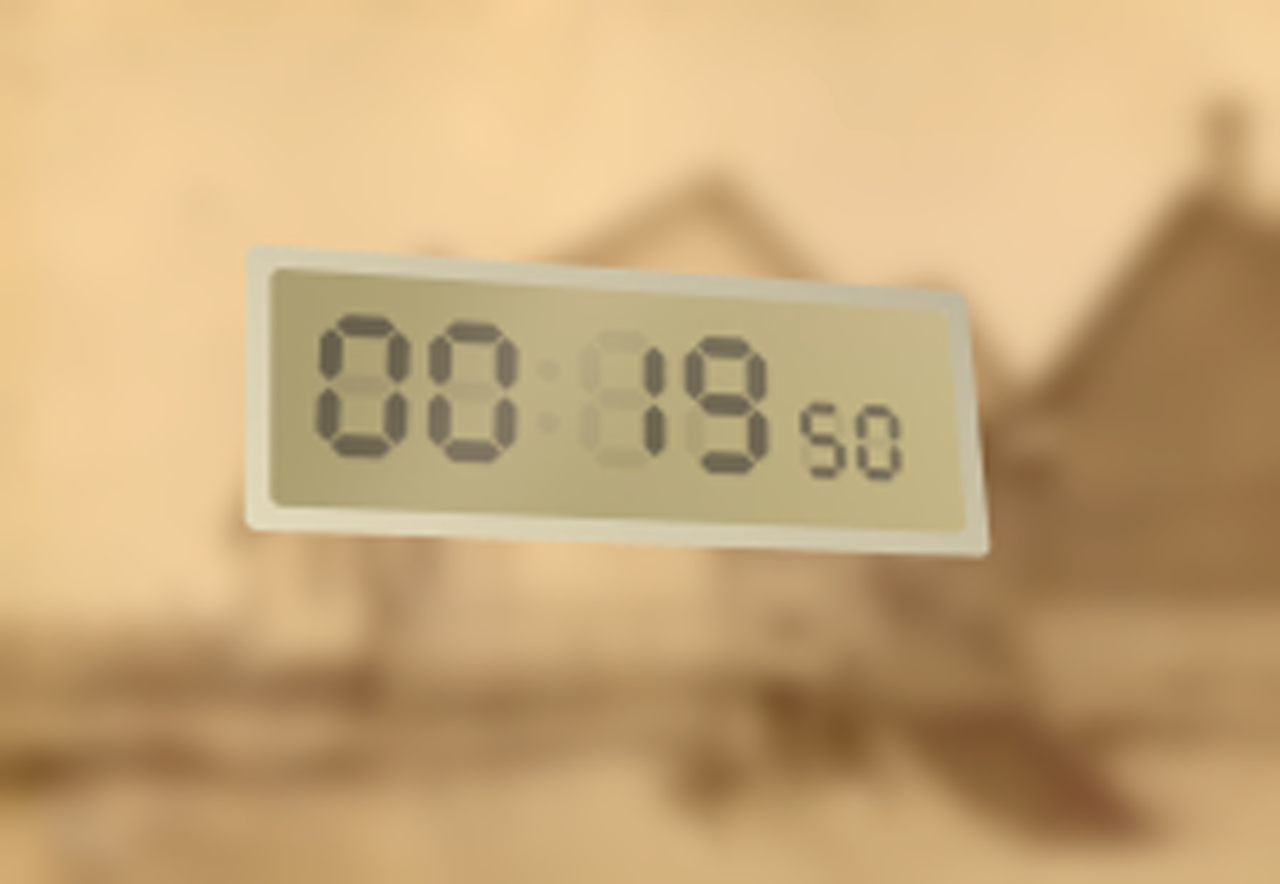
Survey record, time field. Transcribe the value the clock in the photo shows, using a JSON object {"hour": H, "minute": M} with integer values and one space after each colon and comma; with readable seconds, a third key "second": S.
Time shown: {"hour": 0, "minute": 19, "second": 50}
